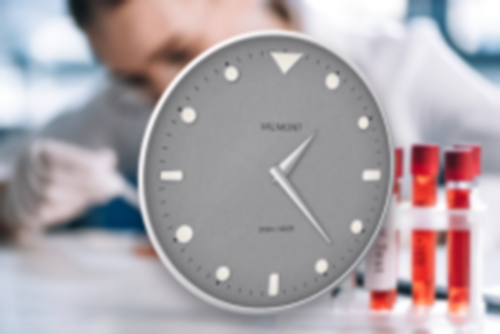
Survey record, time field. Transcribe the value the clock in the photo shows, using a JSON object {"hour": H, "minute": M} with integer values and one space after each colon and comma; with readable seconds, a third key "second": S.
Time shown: {"hour": 1, "minute": 23}
